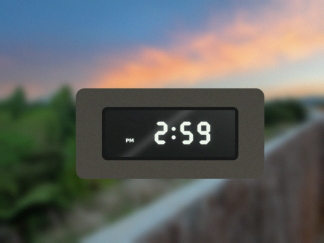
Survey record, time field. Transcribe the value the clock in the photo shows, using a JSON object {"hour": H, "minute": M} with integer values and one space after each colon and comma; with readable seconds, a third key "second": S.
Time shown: {"hour": 2, "minute": 59}
